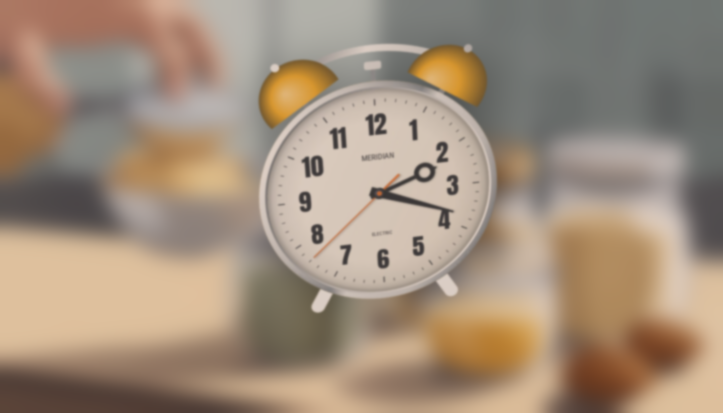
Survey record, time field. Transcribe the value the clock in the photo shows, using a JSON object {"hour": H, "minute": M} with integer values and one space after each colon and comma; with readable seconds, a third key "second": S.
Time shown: {"hour": 2, "minute": 18, "second": 38}
